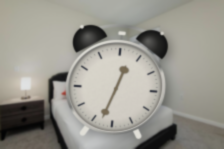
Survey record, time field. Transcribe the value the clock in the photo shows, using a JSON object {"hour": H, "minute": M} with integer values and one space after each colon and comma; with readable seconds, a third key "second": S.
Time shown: {"hour": 12, "minute": 33}
